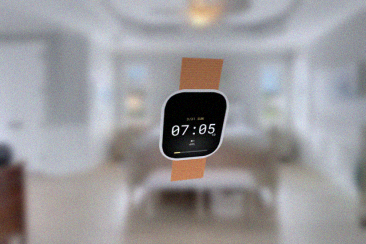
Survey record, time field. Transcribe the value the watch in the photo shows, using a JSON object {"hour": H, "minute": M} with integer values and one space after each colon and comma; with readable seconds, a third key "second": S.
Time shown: {"hour": 7, "minute": 5}
